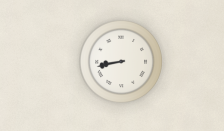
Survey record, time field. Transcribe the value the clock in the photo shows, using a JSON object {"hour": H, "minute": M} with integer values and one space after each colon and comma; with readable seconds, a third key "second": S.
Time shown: {"hour": 8, "minute": 43}
